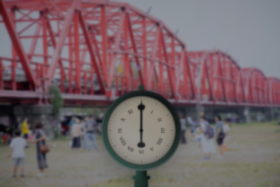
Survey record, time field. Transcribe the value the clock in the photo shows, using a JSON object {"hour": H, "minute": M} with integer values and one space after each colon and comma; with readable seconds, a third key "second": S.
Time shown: {"hour": 6, "minute": 0}
